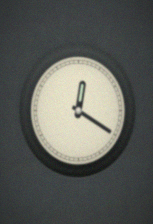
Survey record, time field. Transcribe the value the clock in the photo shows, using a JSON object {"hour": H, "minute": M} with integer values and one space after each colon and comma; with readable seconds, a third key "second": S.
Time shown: {"hour": 12, "minute": 20}
